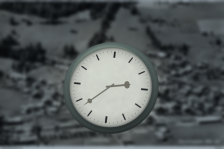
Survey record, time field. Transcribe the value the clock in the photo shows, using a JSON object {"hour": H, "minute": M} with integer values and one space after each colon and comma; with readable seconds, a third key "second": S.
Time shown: {"hour": 2, "minute": 38}
